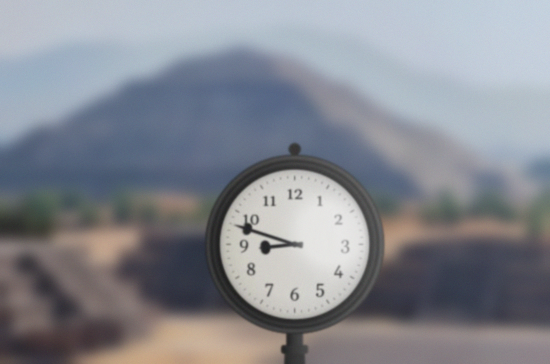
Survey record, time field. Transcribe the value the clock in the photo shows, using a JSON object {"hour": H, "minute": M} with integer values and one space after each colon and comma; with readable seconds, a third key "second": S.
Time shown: {"hour": 8, "minute": 48}
